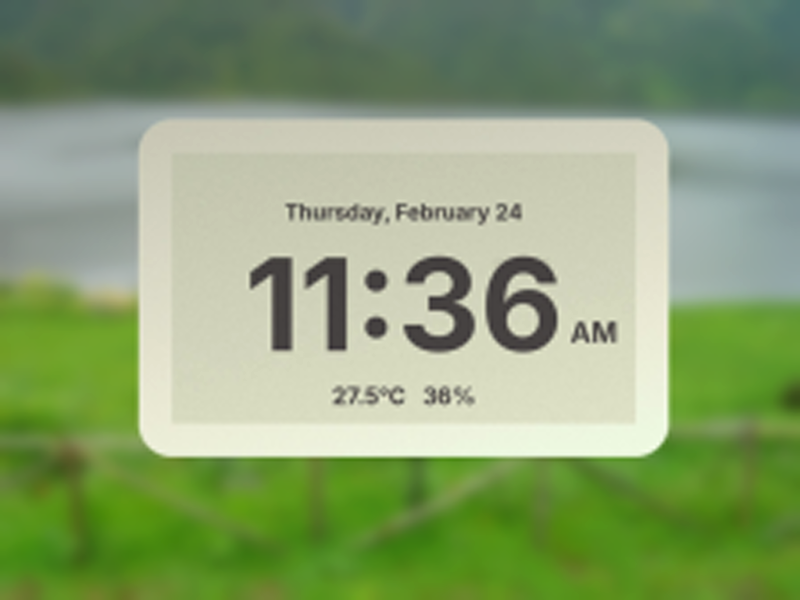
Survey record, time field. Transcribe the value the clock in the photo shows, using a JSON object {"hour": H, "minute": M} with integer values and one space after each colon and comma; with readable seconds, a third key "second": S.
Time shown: {"hour": 11, "minute": 36}
